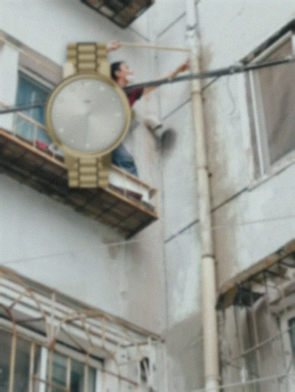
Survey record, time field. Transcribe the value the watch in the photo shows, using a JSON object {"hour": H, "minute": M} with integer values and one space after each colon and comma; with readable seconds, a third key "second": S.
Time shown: {"hour": 8, "minute": 31}
